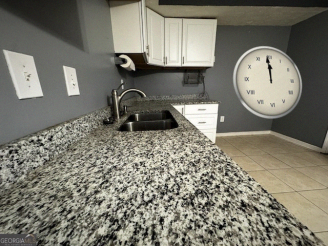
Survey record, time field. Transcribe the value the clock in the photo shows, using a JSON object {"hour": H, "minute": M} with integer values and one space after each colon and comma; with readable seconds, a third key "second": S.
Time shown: {"hour": 11, "minute": 59}
